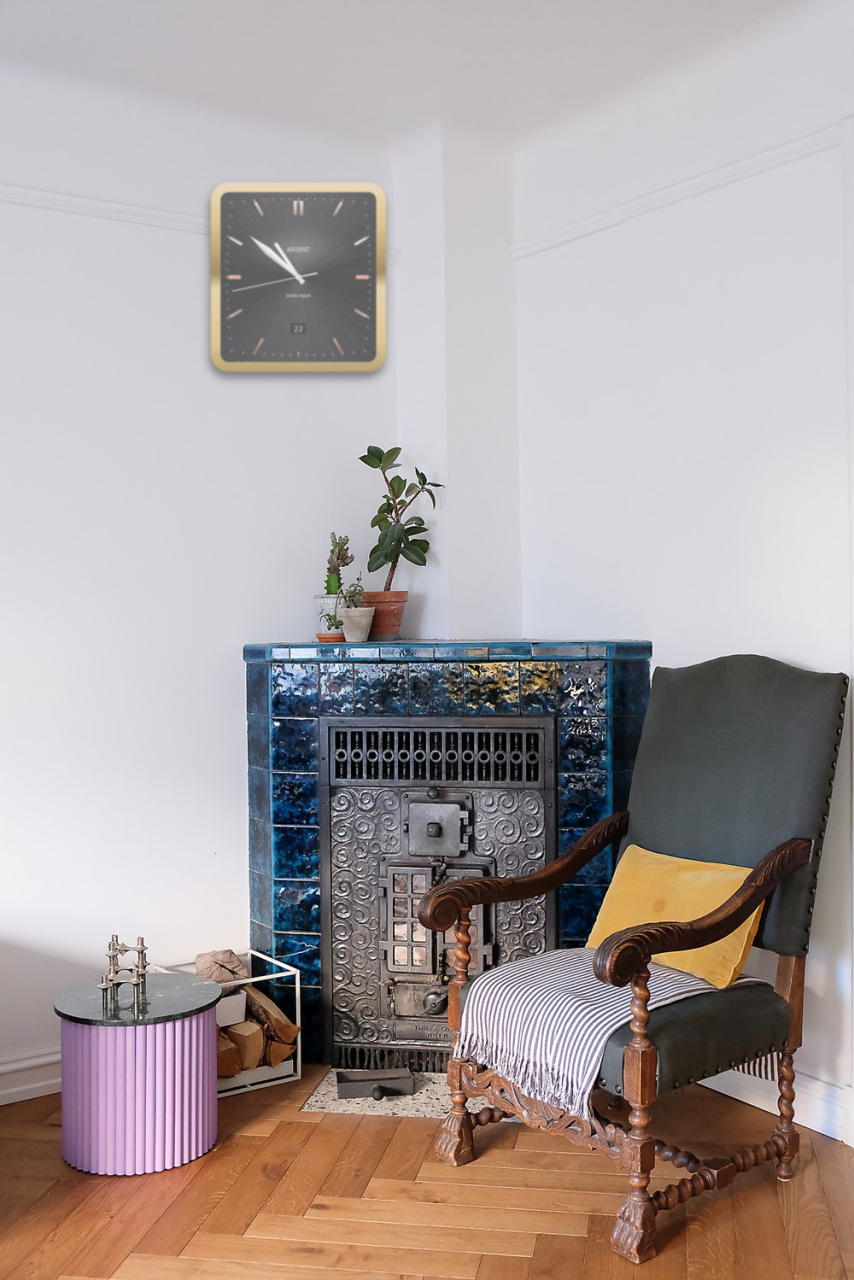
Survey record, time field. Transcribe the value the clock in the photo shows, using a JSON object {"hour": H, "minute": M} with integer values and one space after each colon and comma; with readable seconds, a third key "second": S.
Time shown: {"hour": 10, "minute": 51, "second": 43}
